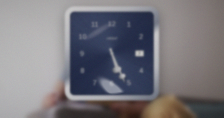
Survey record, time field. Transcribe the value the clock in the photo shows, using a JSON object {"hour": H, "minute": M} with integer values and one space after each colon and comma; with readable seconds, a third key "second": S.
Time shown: {"hour": 5, "minute": 26}
